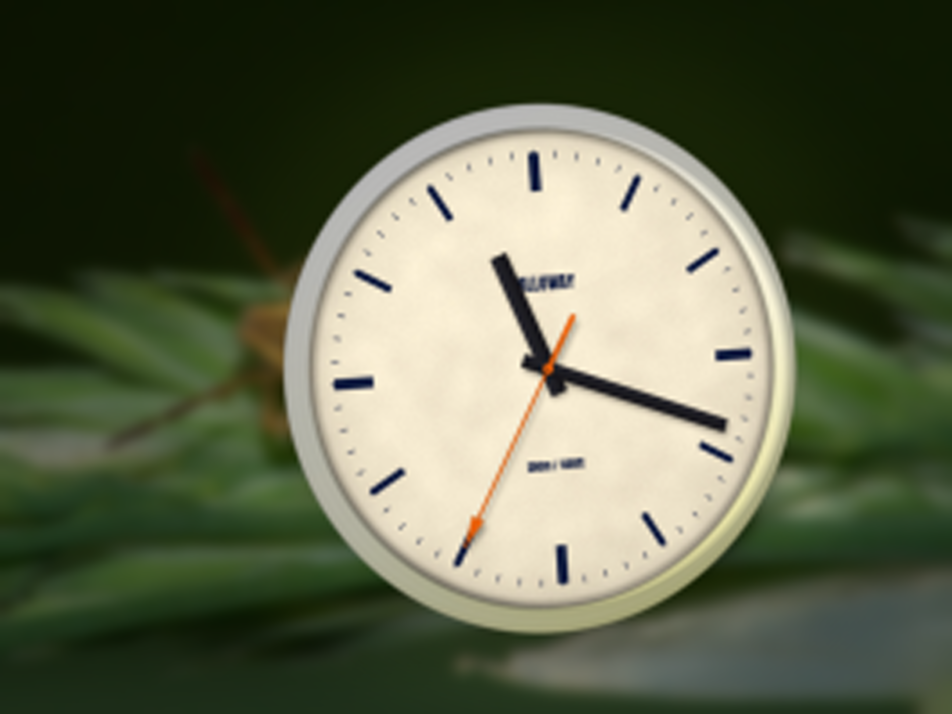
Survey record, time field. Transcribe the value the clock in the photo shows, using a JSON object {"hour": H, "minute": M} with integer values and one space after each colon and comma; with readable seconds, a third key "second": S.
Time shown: {"hour": 11, "minute": 18, "second": 35}
